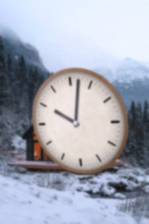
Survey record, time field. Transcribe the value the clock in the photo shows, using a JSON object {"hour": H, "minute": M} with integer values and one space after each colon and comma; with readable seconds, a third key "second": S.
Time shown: {"hour": 10, "minute": 2}
